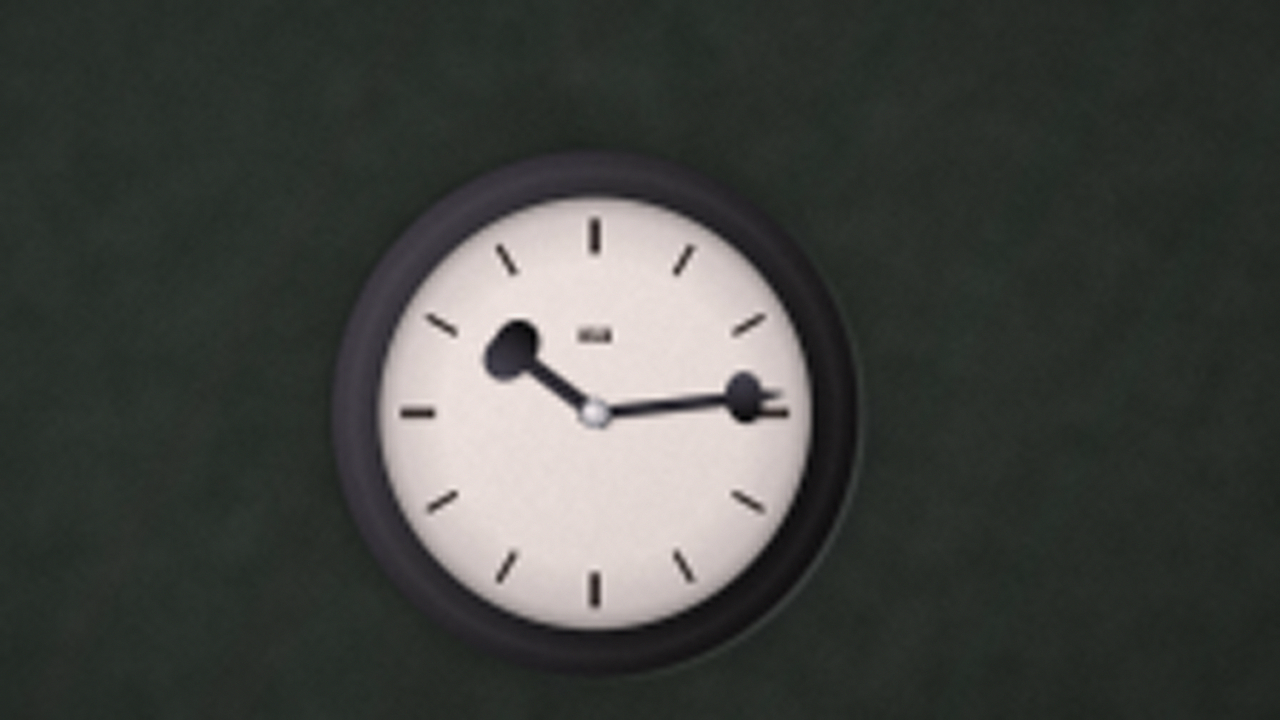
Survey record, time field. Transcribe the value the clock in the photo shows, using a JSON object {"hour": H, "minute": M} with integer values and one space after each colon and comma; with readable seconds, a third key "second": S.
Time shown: {"hour": 10, "minute": 14}
